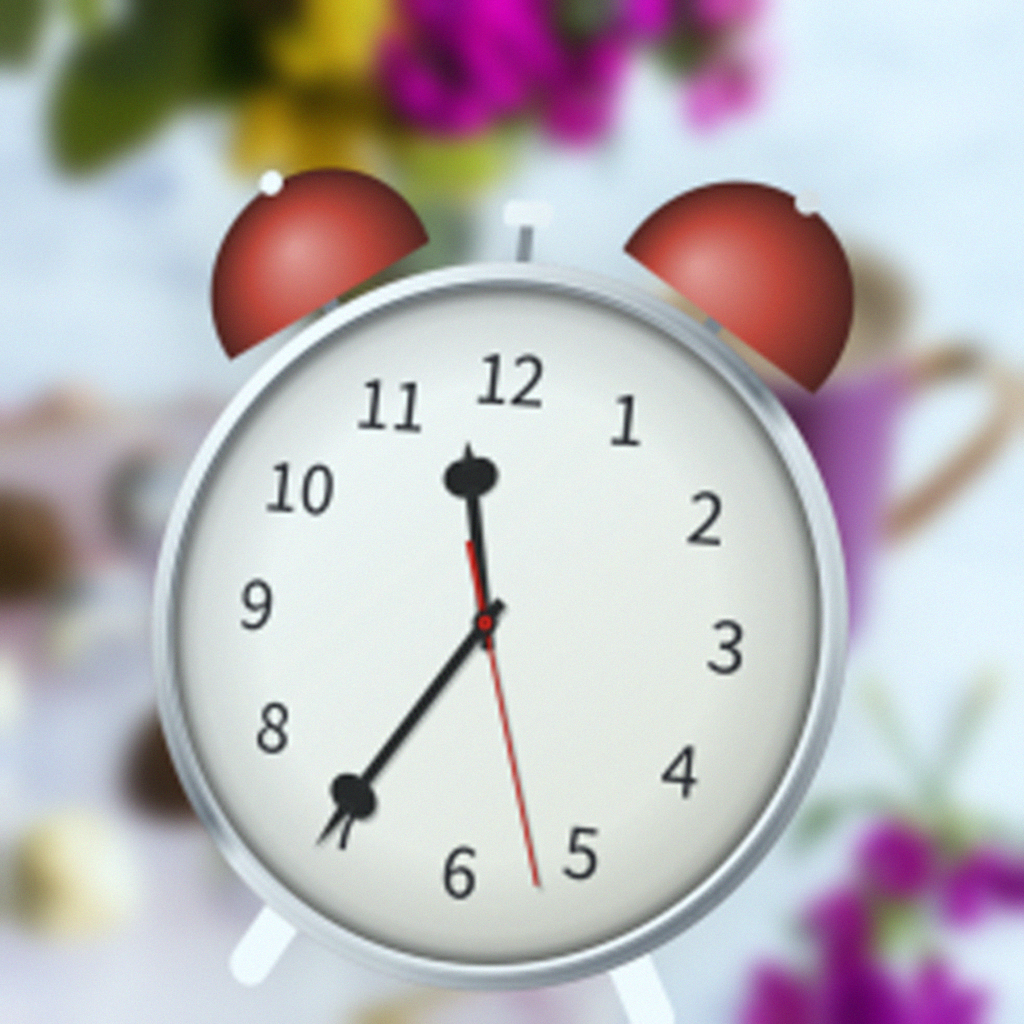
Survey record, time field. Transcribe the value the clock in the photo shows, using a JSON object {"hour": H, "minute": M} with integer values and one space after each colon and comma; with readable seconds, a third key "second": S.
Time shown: {"hour": 11, "minute": 35, "second": 27}
